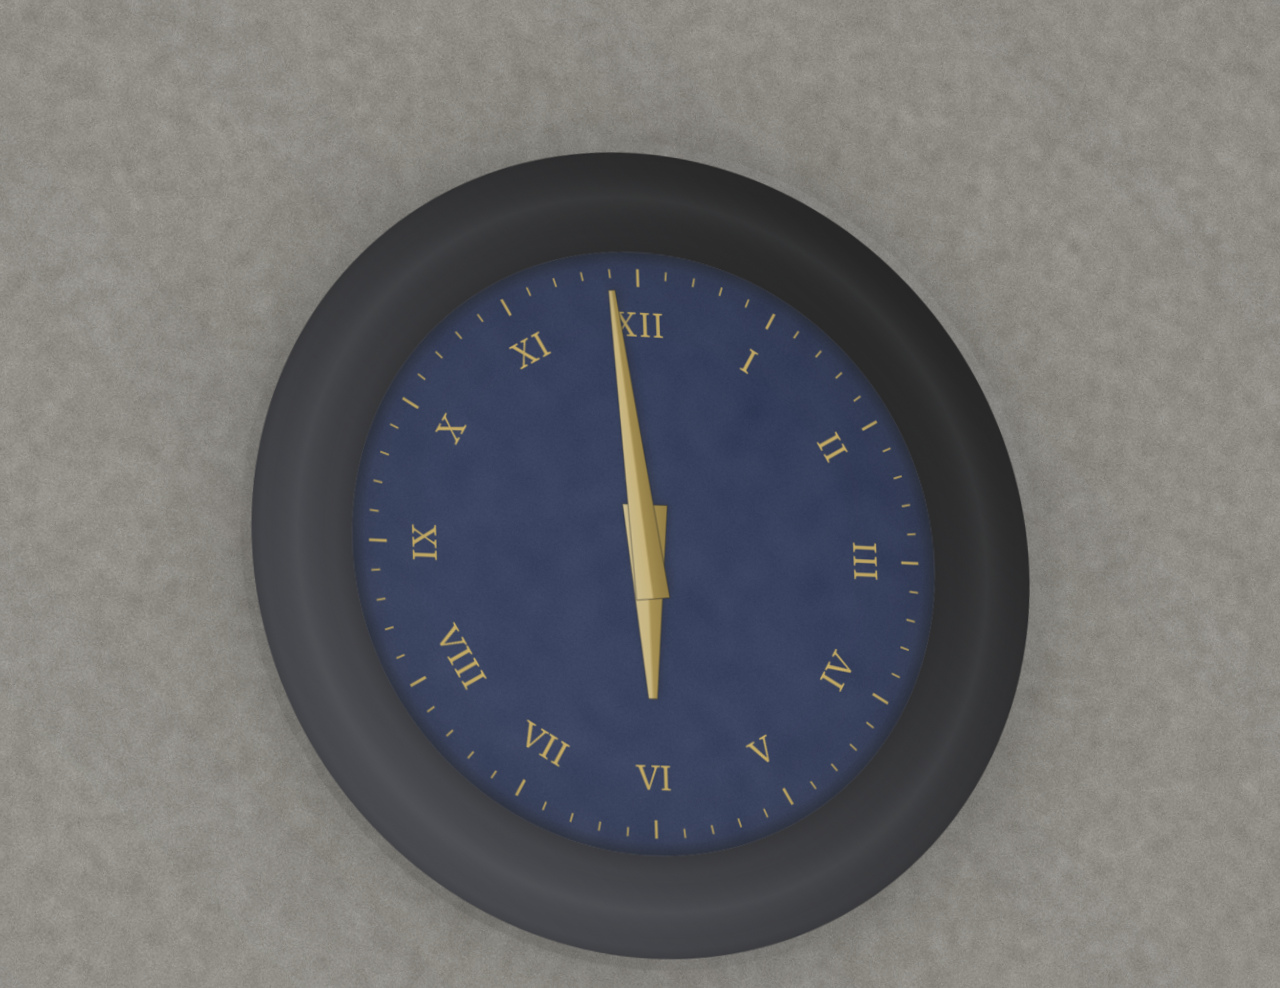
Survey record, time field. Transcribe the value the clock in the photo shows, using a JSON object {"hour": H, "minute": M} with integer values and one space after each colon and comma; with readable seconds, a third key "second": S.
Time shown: {"hour": 5, "minute": 59}
